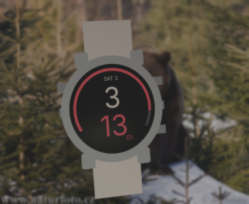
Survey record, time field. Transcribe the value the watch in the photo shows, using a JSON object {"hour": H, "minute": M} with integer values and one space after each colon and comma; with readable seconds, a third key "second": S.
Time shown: {"hour": 3, "minute": 13}
